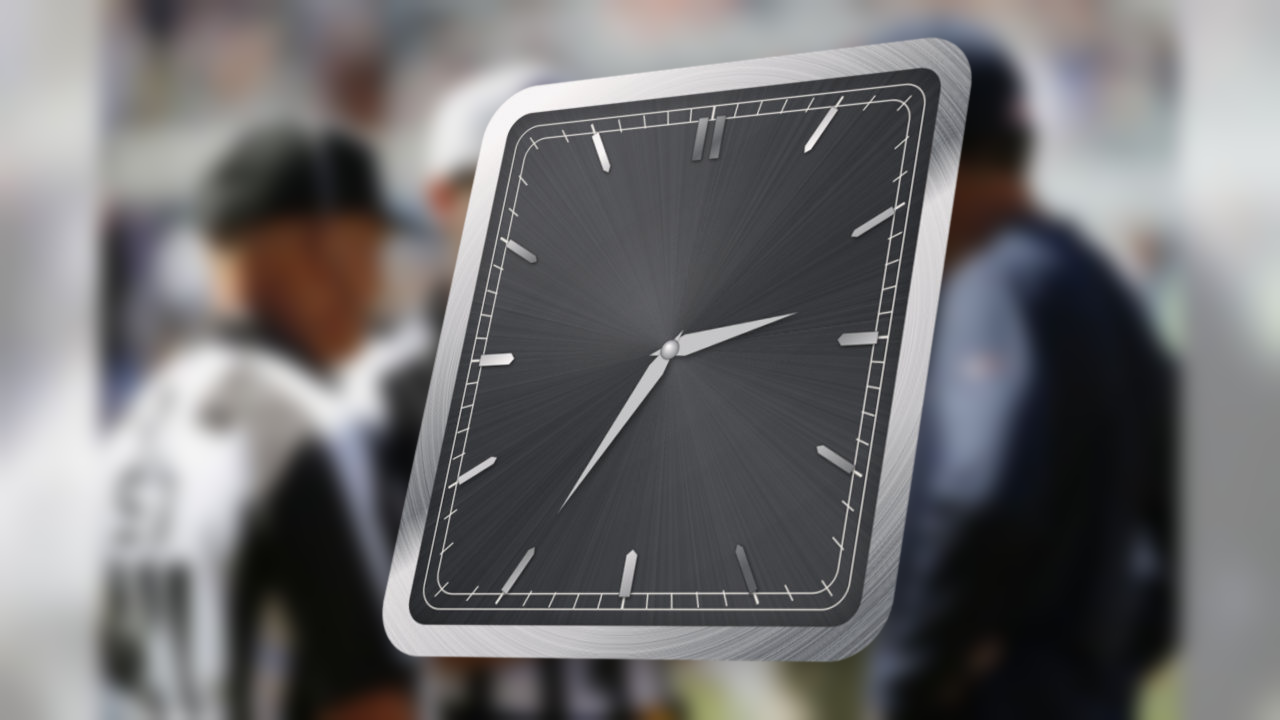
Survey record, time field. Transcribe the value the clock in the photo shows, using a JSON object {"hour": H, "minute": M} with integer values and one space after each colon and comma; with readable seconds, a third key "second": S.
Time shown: {"hour": 2, "minute": 35}
